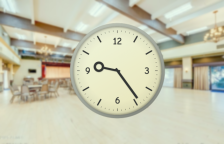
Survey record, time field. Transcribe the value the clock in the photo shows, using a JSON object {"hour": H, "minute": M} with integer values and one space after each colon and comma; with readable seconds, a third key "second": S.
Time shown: {"hour": 9, "minute": 24}
